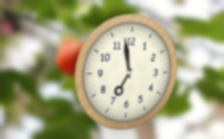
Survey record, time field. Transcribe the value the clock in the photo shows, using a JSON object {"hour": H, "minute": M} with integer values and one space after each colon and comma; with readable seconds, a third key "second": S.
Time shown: {"hour": 6, "minute": 58}
